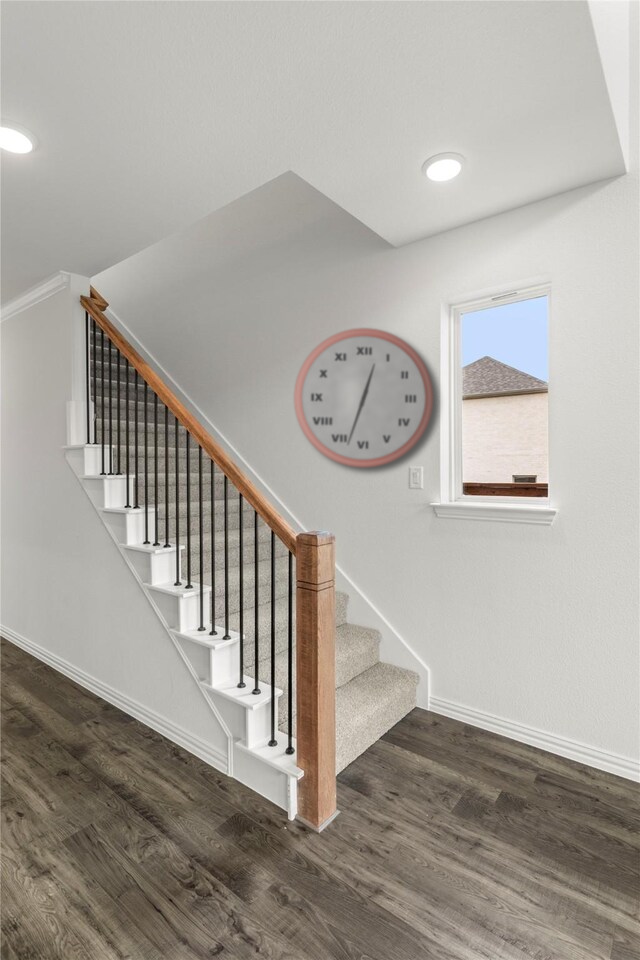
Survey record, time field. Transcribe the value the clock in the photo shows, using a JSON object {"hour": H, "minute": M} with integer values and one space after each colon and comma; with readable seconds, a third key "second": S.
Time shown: {"hour": 12, "minute": 33}
